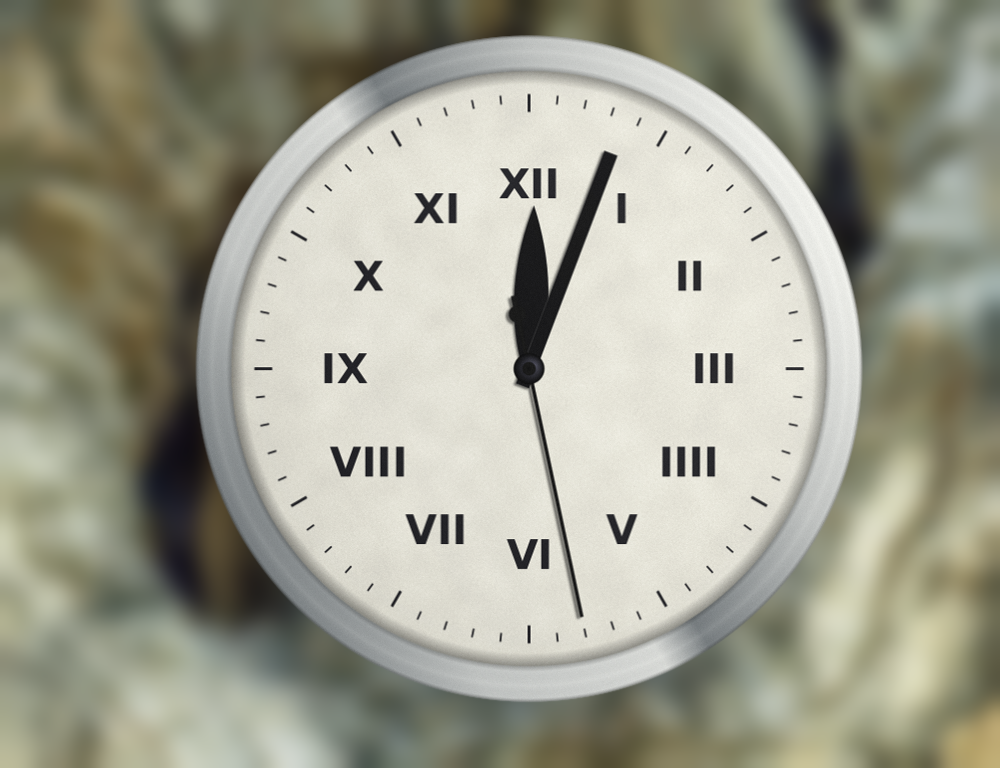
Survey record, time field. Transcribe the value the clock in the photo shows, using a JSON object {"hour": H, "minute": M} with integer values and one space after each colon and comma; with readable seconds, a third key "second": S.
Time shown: {"hour": 12, "minute": 3, "second": 28}
